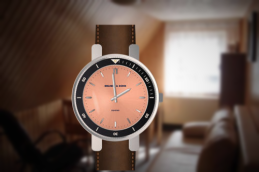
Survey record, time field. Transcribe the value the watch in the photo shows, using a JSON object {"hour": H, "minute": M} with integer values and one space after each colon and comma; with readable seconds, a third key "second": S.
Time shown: {"hour": 1, "minute": 59}
